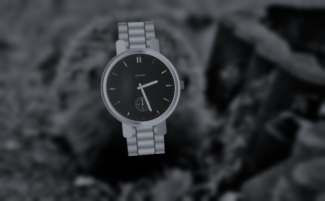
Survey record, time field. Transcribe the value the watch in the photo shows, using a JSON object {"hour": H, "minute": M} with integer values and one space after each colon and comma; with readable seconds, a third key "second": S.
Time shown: {"hour": 2, "minute": 27}
